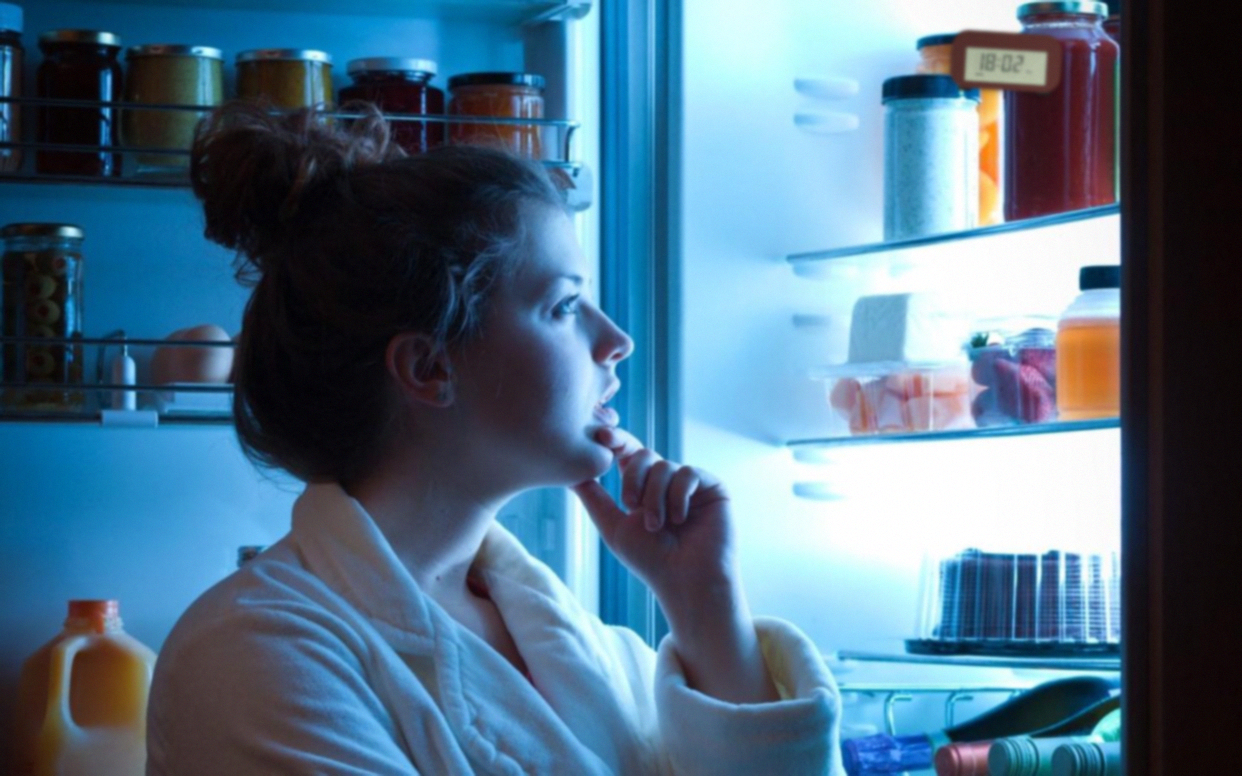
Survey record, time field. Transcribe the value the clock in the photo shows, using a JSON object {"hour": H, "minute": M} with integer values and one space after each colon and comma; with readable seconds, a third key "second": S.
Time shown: {"hour": 18, "minute": 2}
